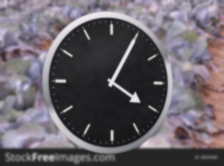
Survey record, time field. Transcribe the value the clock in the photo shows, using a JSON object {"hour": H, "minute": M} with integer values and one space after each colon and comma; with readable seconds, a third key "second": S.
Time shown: {"hour": 4, "minute": 5}
